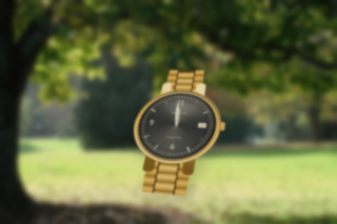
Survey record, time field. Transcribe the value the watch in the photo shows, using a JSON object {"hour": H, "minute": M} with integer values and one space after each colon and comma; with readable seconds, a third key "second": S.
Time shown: {"hour": 11, "minute": 59}
